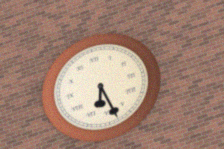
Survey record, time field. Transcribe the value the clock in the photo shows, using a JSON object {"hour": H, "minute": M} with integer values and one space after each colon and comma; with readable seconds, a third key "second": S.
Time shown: {"hour": 6, "minute": 28}
